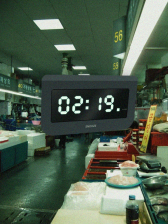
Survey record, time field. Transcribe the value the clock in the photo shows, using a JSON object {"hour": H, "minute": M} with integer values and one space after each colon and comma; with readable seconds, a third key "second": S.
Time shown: {"hour": 2, "minute": 19}
